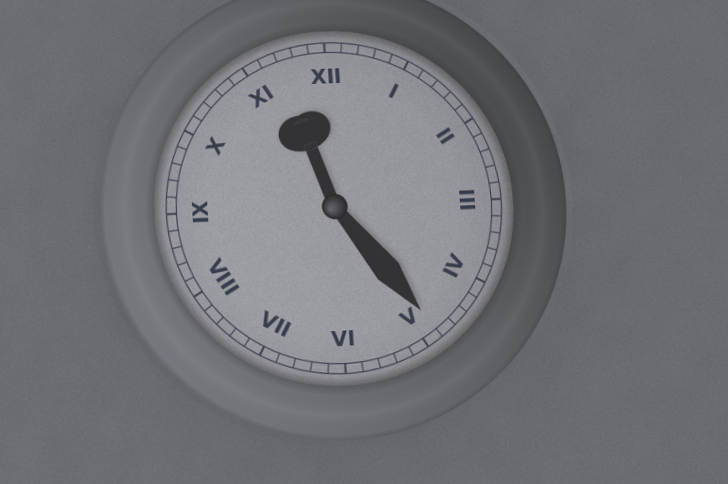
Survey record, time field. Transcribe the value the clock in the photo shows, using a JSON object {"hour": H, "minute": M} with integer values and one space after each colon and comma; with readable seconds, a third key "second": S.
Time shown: {"hour": 11, "minute": 24}
